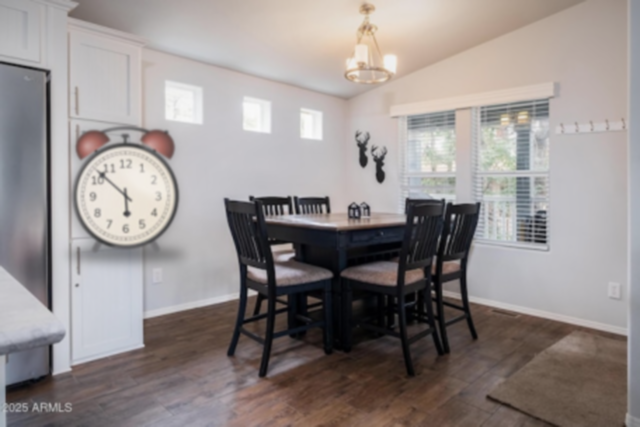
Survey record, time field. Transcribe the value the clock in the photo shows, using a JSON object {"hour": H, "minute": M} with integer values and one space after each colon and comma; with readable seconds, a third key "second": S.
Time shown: {"hour": 5, "minute": 52}
